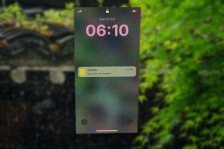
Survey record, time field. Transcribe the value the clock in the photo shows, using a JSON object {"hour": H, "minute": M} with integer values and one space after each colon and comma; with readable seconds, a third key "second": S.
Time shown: {"hour": 6, "minute": 10}
